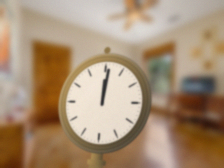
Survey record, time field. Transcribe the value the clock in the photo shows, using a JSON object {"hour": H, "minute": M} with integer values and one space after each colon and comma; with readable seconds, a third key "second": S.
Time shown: {"hour": 12, "minute": 1}
